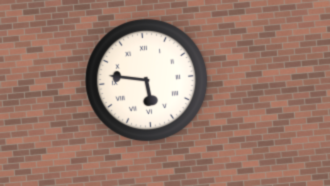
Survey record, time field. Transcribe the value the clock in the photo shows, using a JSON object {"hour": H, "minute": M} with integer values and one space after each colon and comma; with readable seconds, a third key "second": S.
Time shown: {"hour": 5, "minute": 47}
